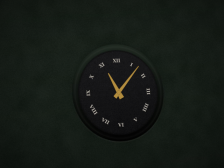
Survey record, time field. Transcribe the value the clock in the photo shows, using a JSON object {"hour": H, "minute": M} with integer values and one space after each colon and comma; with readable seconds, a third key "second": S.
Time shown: {"hour": 11, "minute": 7}
